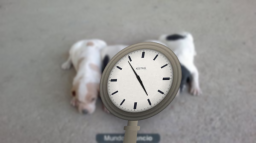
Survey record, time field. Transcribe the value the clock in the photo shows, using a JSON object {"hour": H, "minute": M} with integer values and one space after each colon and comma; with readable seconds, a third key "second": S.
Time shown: {"hour": 4, "minute": 54}
